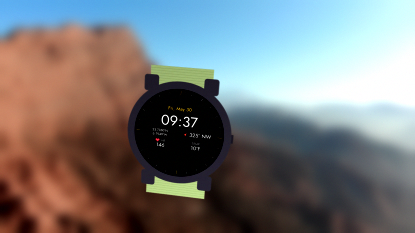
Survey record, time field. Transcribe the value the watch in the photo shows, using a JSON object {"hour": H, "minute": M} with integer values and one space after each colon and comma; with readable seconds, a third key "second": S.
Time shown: {"hour": 9, "minute": 37}
